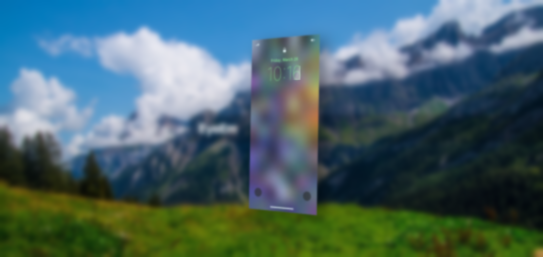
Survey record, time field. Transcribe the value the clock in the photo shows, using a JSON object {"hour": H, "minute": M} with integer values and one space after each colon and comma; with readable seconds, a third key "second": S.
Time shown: {"hour": 10, "minute": 16}
